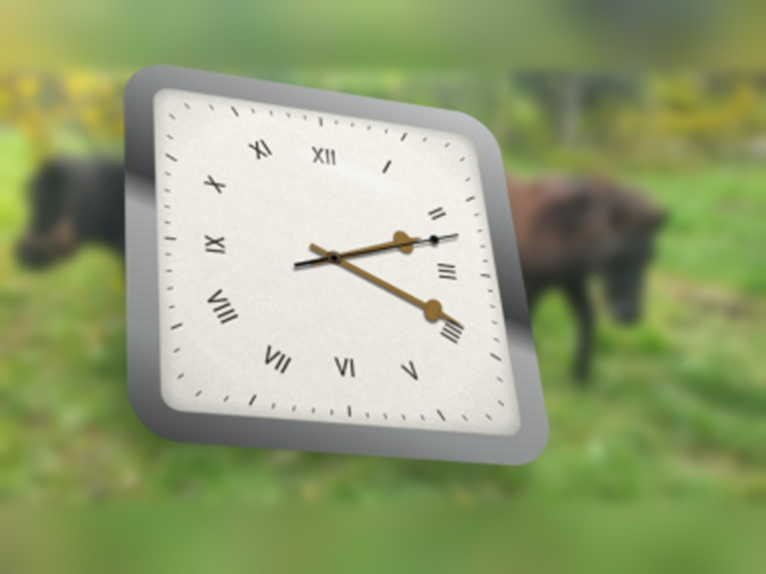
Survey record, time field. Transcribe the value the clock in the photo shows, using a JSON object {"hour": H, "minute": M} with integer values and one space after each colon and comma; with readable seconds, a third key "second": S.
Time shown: {"hour": 2, "minute": 19, "second": 12}
